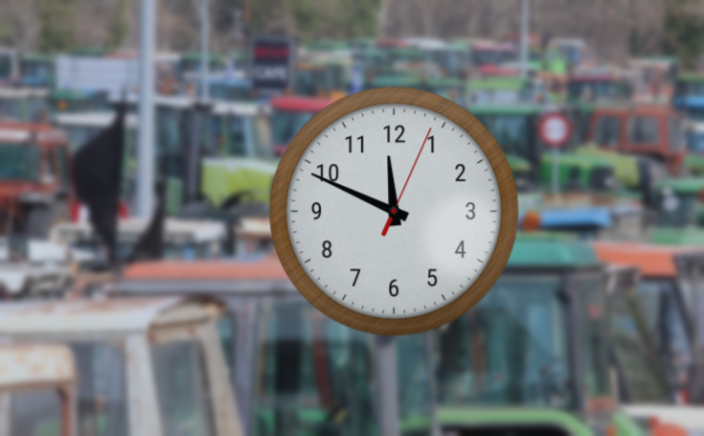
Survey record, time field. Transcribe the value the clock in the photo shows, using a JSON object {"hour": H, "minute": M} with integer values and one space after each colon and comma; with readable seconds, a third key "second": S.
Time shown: {"hour": 11, "minute": 49, "second": 4}
